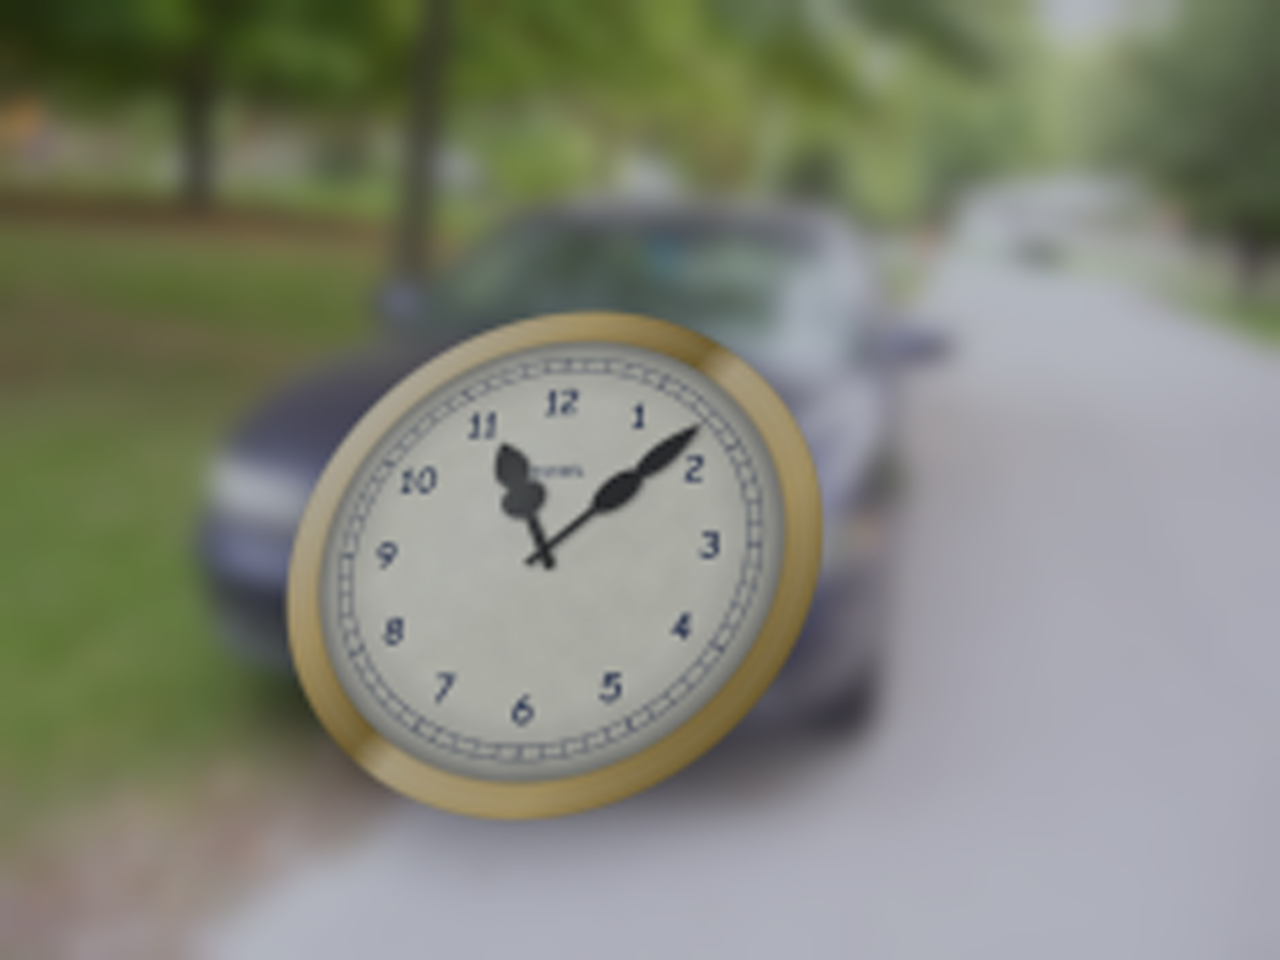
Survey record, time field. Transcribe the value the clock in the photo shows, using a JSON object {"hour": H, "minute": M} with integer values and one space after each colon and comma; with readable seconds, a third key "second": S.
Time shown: {"hour": 11, "minute": 8}
